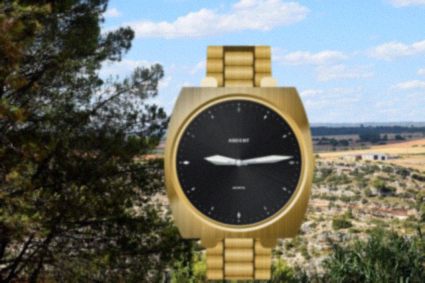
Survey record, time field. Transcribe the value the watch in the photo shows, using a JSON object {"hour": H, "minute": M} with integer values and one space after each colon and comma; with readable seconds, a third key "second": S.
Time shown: {"hour": 9, "minute": 14}
